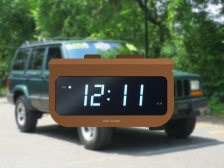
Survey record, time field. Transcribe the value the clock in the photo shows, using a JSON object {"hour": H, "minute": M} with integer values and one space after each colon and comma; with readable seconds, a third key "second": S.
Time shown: {"hour": 12, "minute": 11}
